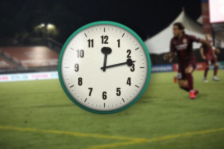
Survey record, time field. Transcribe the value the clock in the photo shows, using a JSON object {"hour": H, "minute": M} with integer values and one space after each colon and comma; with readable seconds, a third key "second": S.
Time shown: {"hour": 12, "minute": 13}
